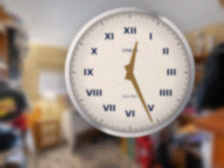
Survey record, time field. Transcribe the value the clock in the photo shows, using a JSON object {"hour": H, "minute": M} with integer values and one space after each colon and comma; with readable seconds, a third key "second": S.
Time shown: {"hour": 12, "minute": 26}
